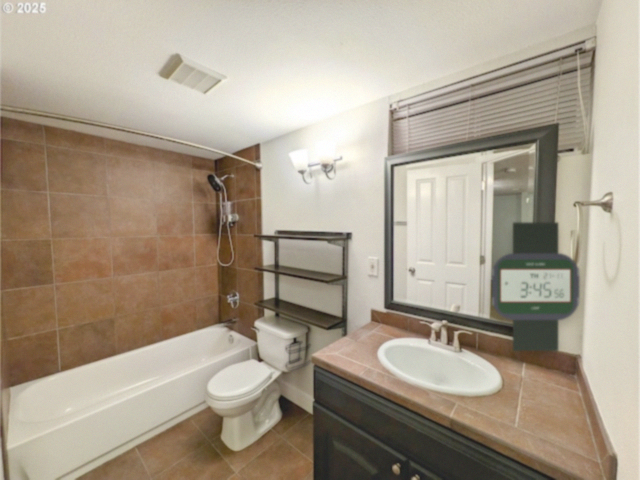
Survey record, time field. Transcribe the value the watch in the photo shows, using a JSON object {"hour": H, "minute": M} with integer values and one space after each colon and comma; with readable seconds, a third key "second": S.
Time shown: {"hour": 3, "minute": 45}
